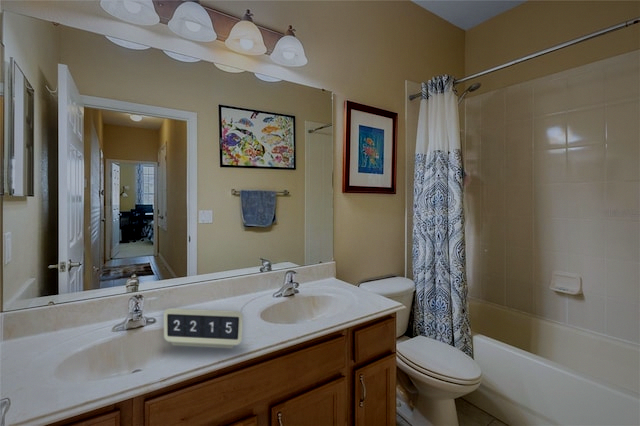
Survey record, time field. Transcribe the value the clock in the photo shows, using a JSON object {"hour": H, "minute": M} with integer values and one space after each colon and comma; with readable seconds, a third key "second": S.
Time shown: {"hour": 22, "minute": 15}
